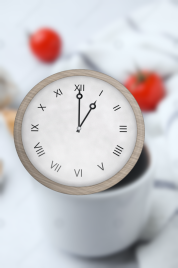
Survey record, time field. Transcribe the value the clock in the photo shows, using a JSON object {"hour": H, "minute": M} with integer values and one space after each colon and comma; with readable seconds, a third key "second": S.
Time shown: {"hour": 1, "minute": 0}
